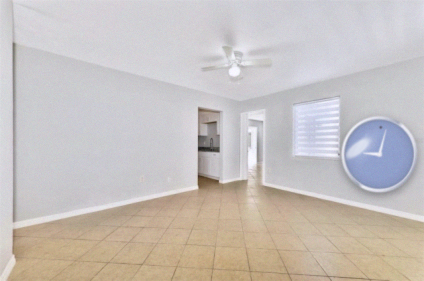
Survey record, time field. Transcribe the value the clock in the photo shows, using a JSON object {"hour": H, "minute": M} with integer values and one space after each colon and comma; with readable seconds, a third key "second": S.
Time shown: {"hour": 9, "minute": 2}
